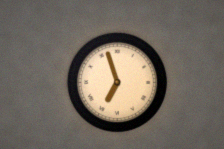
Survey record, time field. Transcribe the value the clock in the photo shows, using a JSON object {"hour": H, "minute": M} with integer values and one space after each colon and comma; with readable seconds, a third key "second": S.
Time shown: {"hour": 6, "minute": 57}
